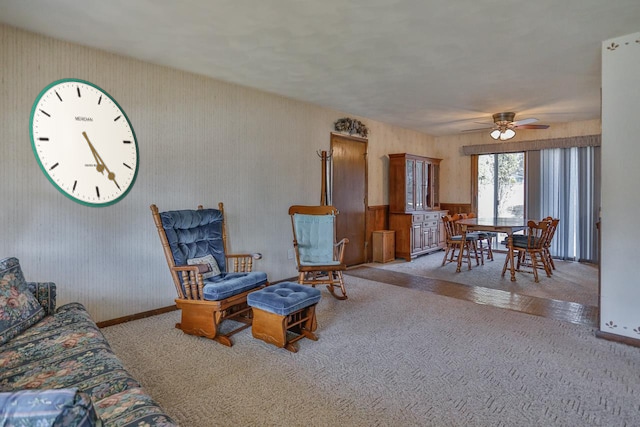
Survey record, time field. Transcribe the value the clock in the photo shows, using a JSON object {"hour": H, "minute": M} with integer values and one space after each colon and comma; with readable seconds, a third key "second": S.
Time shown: {"hour": 5, "minute": 25}
